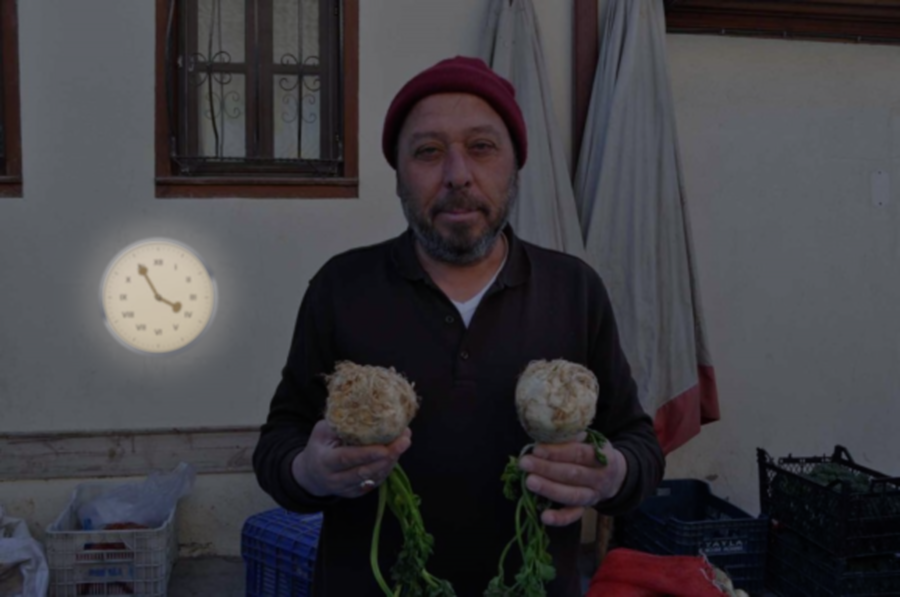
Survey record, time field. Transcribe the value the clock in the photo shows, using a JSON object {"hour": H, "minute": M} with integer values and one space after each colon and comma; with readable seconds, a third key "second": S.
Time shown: {"hour": 3, "minute": 55}
